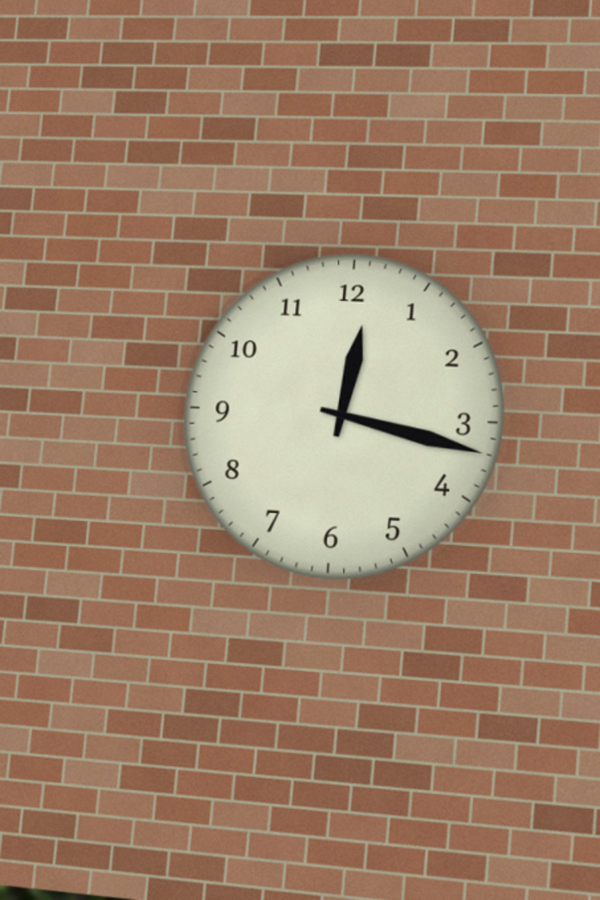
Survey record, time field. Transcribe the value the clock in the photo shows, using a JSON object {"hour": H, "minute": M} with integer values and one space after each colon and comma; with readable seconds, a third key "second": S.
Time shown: {"hour": 12, "minute": 17}
